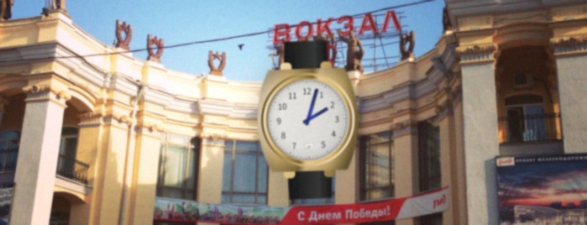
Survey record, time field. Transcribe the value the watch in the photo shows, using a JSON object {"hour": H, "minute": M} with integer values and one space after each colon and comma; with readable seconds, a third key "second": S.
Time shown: {"hour": 2, "minute": 3}
